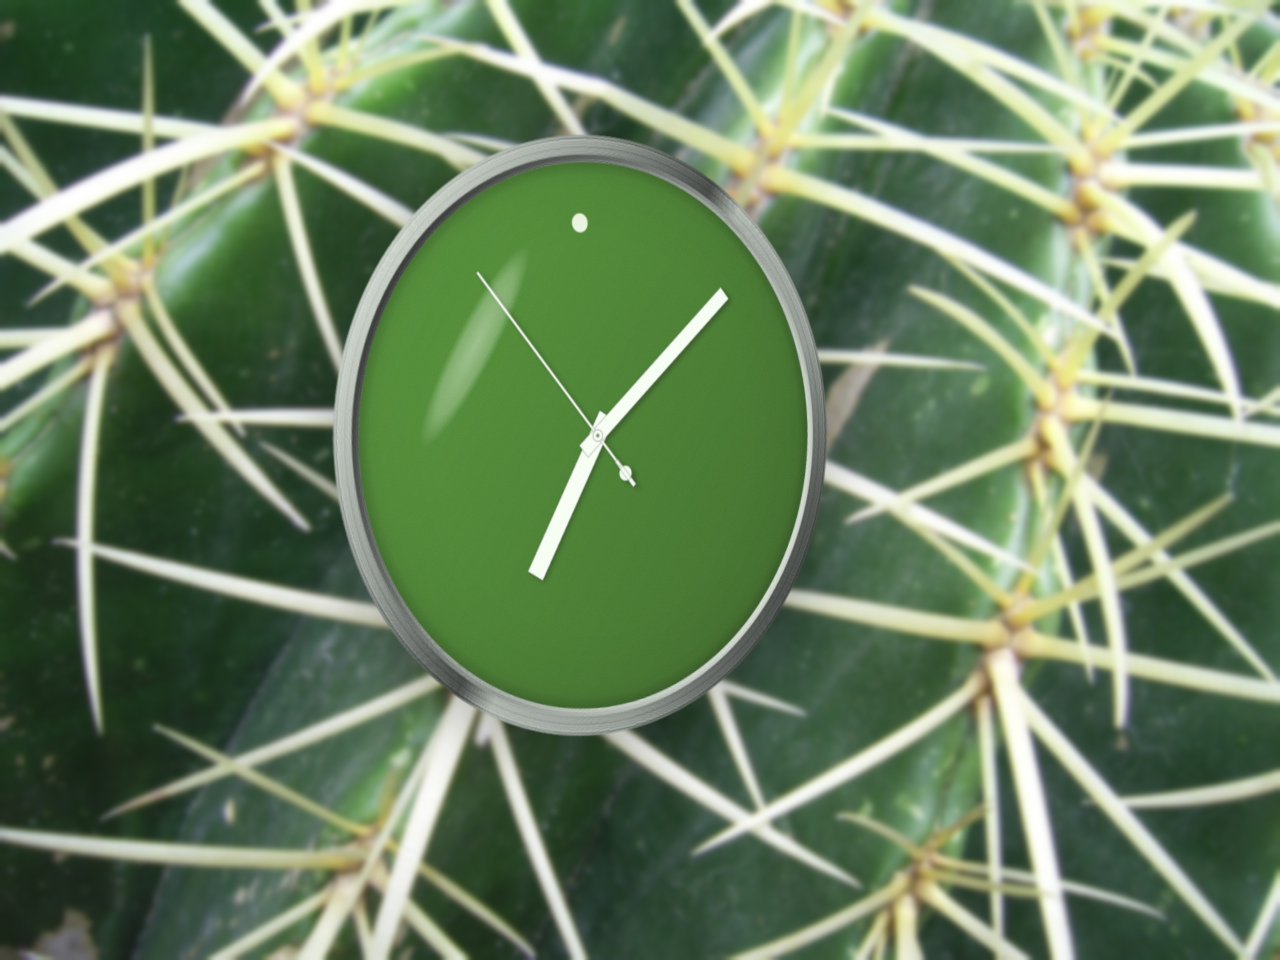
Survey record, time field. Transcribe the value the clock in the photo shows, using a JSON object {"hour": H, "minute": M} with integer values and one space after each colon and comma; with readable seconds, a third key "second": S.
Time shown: {"hour": 7, "minute": 8, "second": 54}
